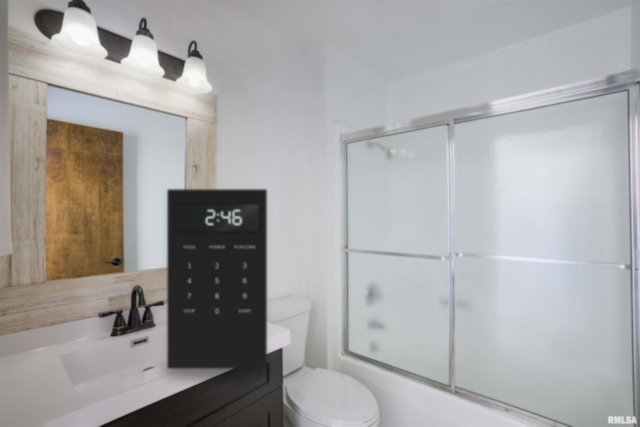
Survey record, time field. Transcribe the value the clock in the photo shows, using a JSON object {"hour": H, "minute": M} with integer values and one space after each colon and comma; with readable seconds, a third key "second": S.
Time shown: {"hour": 2, "minute": 46}
